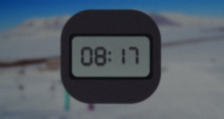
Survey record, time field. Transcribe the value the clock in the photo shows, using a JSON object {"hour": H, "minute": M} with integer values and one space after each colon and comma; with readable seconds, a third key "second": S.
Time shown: {"hour": 8, "minute": 17}
